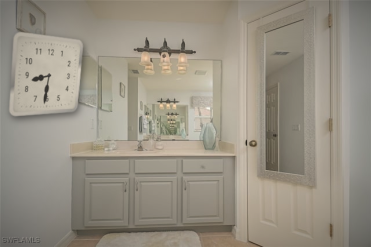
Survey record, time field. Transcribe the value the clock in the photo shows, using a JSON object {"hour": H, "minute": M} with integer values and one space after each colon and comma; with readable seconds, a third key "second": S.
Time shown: {"hour": 8, "minute": 31}
